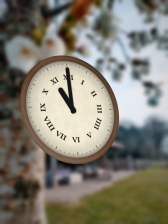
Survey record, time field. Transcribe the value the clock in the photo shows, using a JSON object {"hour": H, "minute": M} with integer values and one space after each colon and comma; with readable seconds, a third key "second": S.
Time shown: {"hour": 11, "minute": 0}
